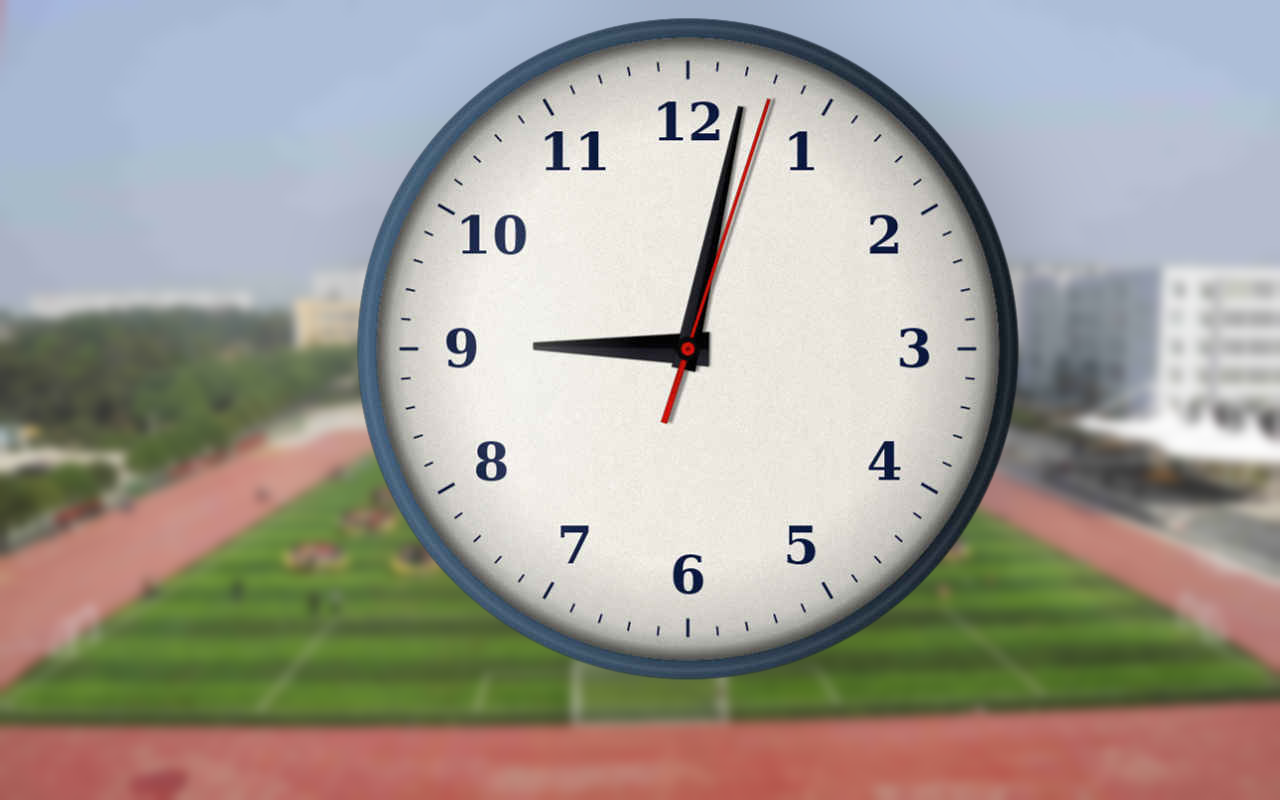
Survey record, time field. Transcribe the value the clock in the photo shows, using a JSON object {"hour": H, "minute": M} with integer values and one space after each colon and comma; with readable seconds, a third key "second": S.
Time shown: {"hour": 9, "minute": 2, "second": 3}
